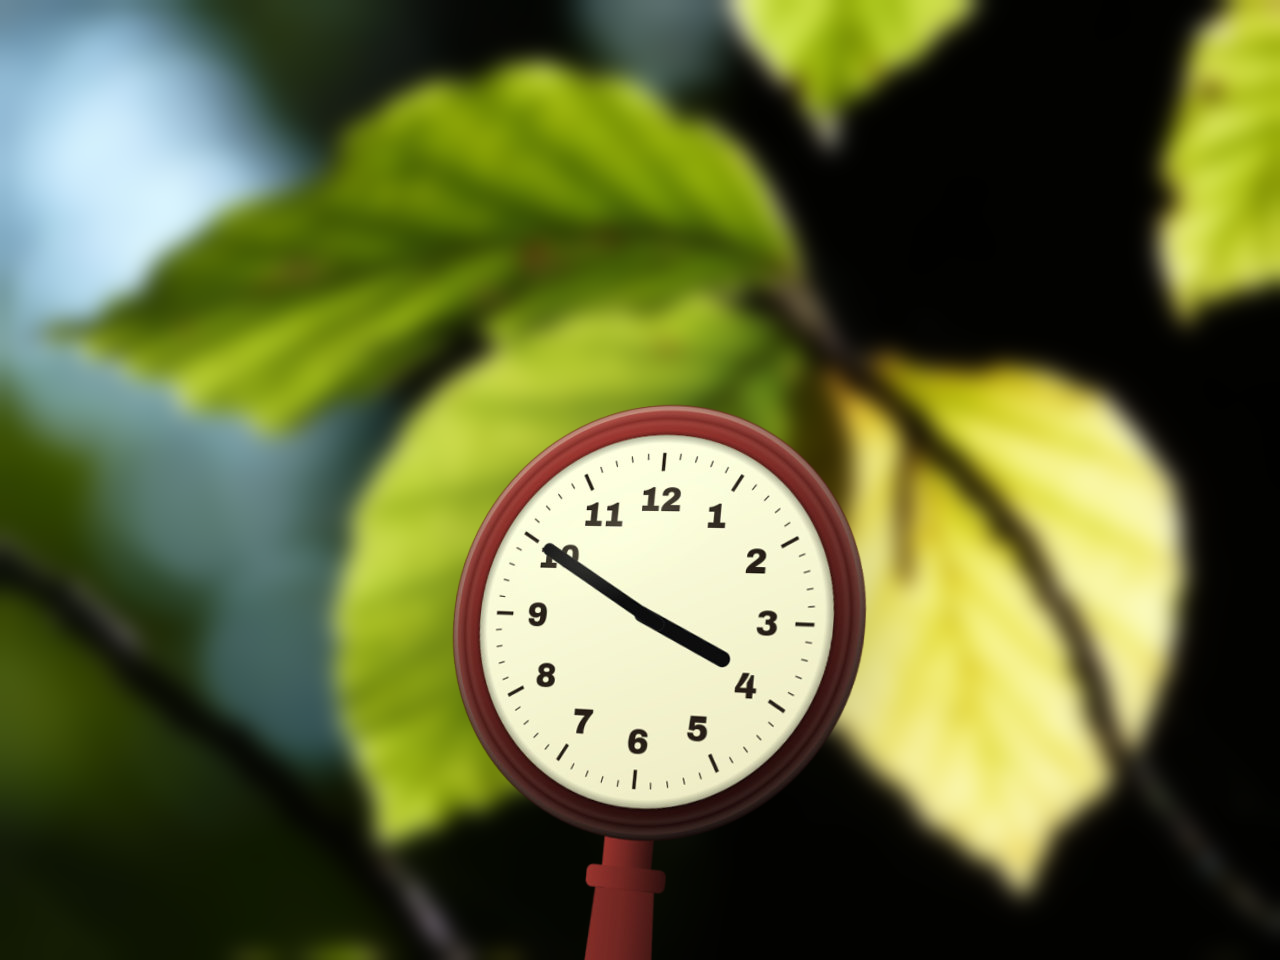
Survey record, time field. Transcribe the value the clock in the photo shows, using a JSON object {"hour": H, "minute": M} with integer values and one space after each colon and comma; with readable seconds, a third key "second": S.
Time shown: {"hour": 3, "minute": 50}
